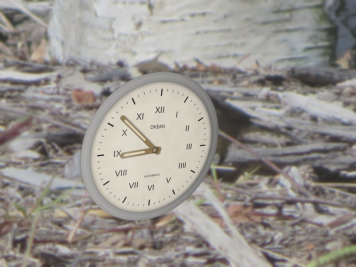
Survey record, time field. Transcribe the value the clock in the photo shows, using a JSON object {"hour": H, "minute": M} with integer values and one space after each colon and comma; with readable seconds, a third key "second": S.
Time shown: {"hour": 8, "minute": 52}
